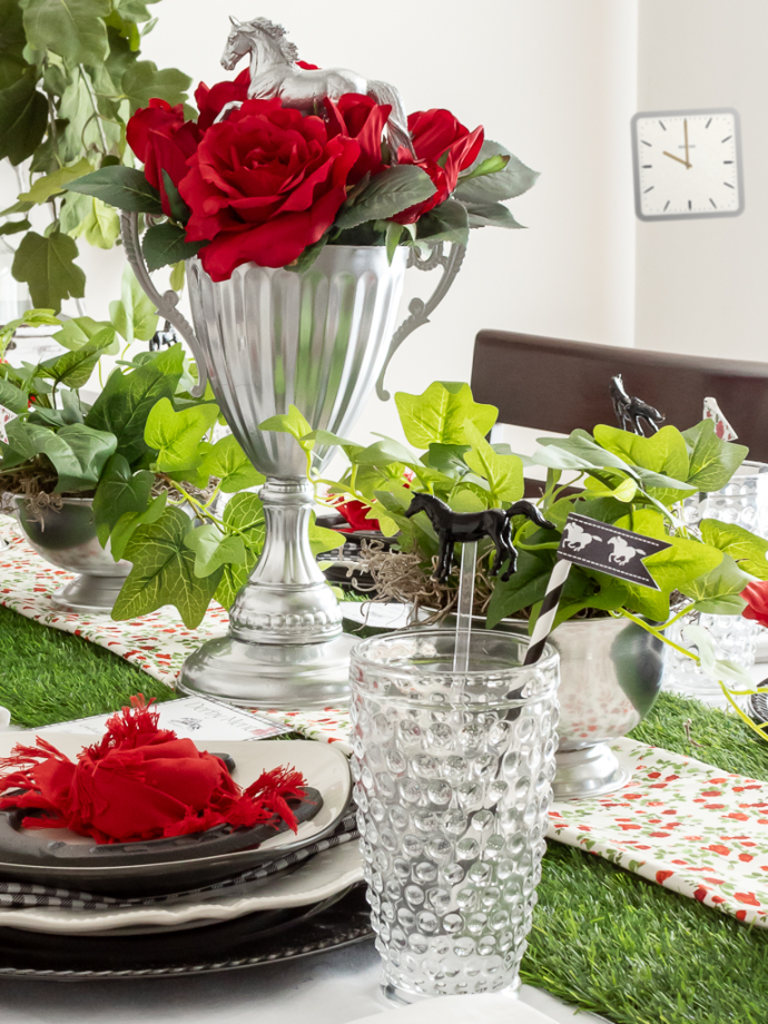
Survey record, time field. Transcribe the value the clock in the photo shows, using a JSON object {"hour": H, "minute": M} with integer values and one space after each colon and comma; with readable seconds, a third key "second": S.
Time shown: {"hour": 10, "minute": 0}
